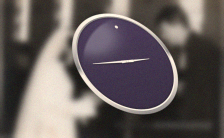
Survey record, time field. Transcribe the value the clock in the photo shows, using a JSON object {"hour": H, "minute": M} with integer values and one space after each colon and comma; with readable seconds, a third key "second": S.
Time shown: {"hour": 2, "minute": 44}
